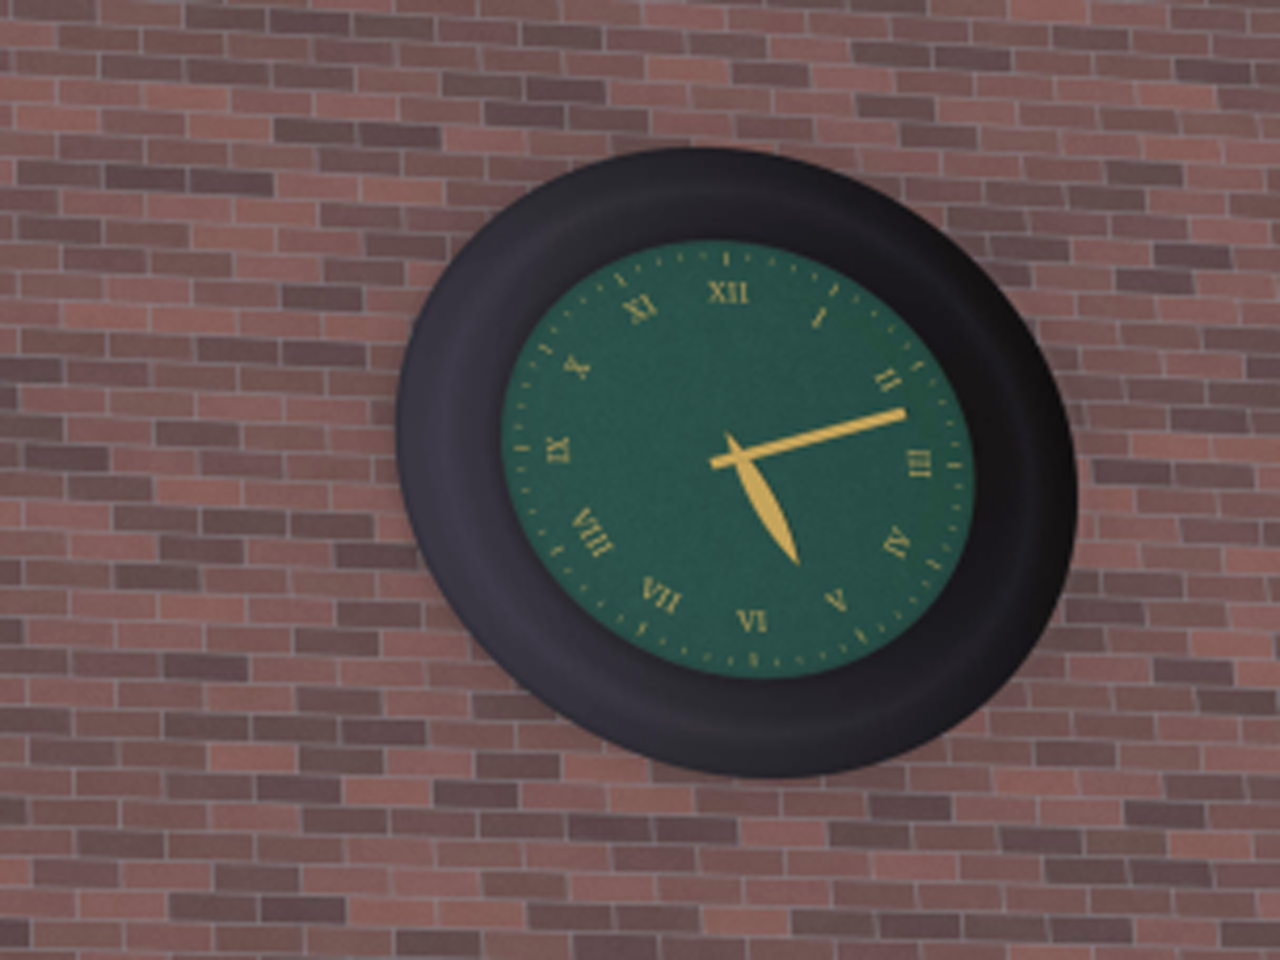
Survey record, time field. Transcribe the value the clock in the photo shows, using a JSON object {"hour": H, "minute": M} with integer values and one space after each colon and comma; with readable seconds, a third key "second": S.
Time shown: {"hour": 5, "minute": 12}
